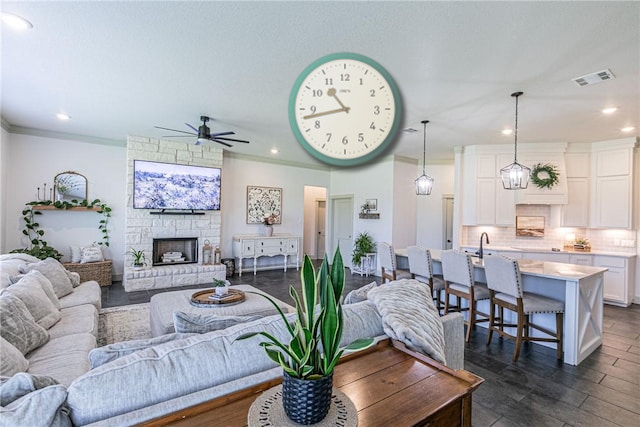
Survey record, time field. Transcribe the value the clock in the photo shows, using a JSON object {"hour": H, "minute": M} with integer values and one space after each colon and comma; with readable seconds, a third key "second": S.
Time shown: {"hour": 10, "minute": 43}
